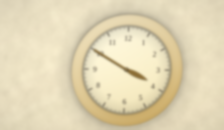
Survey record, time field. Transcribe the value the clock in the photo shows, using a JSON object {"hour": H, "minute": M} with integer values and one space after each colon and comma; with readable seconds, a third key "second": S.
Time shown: {"hour": 3, "minute": 50}
